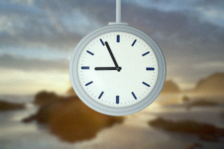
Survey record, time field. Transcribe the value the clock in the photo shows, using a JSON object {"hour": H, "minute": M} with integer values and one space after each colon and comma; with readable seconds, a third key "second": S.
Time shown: {"hour": 8, "minute": 56}
